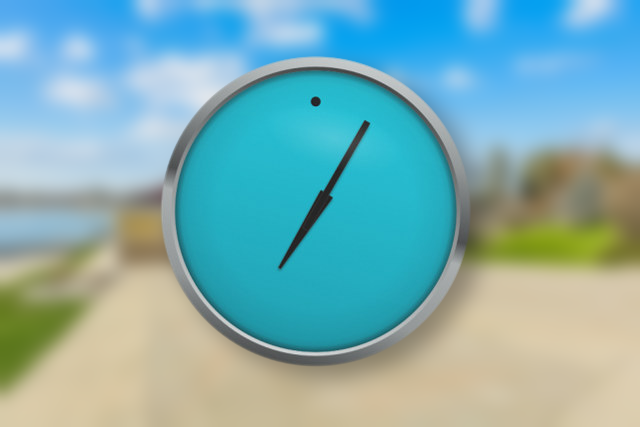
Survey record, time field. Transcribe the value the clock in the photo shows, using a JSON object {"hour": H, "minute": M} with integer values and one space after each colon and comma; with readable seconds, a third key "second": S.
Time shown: {"hour": 7, "minute": 5}
